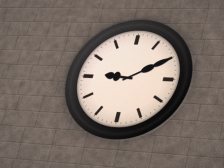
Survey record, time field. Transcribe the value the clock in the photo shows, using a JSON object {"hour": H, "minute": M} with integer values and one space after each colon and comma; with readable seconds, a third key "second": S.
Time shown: {"hour": 9, "minute": 10}
